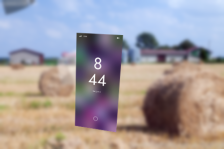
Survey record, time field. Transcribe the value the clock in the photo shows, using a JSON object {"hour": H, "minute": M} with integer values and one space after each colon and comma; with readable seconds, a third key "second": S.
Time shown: {"hour": 8, "minute": 44}
